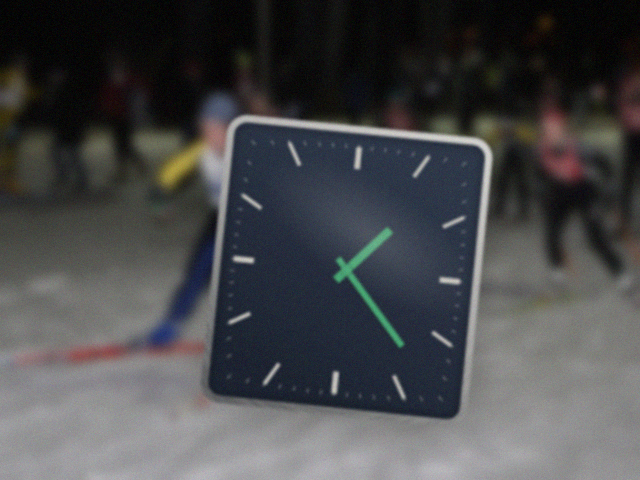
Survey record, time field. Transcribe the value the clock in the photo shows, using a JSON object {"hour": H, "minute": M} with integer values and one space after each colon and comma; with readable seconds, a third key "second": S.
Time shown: {"hour": 1, "minute": 23}
